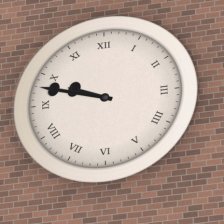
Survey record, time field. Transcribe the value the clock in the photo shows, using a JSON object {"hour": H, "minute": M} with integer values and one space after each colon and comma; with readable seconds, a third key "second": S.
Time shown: {"hour": 9, "minute": 48}
